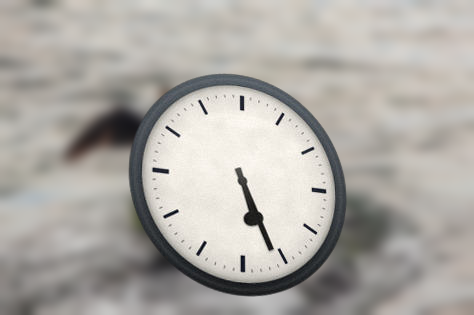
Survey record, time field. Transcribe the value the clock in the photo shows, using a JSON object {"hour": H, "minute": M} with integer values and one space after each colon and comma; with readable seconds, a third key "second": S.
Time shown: {"hour": 5, "minute": 26}
